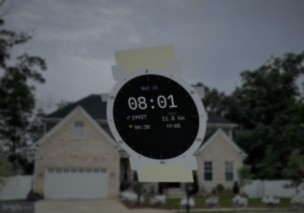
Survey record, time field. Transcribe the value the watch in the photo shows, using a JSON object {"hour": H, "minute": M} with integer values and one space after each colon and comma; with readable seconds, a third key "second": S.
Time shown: {"hour": 8, "minute": 1}
